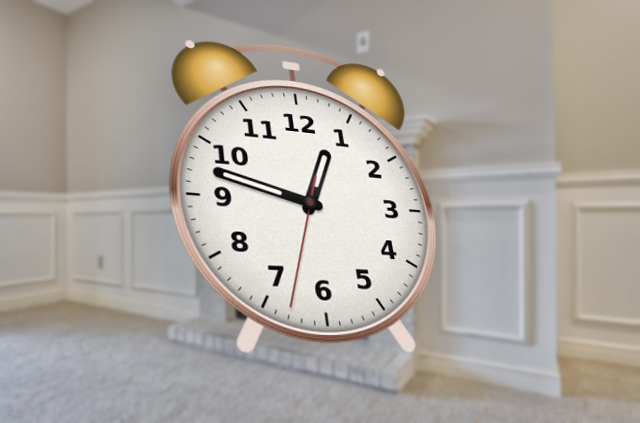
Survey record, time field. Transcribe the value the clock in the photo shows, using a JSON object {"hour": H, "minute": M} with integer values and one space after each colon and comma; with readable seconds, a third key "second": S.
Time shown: {"hour": 12, "minute": 47, "second": 33}
